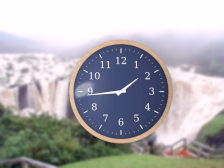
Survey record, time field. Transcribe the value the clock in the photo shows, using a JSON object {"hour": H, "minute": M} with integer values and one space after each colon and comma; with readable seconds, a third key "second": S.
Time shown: {"hour": 1, "minute": 44}
